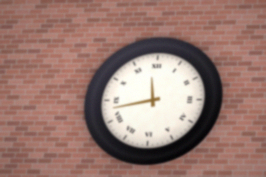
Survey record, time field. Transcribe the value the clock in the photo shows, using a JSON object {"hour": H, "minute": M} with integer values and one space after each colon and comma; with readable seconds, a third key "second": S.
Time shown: {"hour": 11, "minute": 43}
